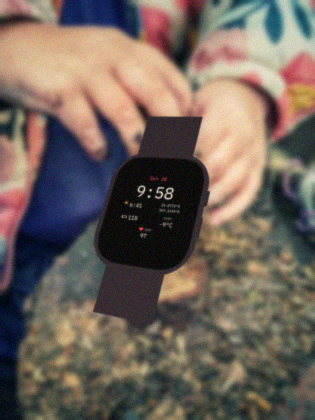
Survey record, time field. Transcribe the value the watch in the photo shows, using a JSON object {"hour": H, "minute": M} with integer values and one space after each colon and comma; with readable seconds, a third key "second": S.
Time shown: {"hour": 9, "minute": 58}
